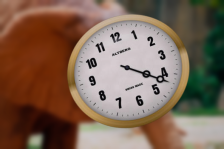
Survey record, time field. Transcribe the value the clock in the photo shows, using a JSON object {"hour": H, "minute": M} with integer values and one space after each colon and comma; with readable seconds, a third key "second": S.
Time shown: {"hour": 4, "minute": 22}
